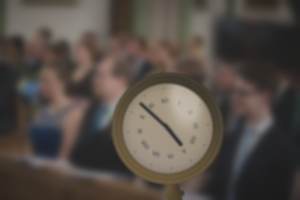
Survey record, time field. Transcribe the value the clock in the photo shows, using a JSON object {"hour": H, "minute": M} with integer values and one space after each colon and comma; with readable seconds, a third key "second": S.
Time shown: {"hour": 4, "minute": 53}
